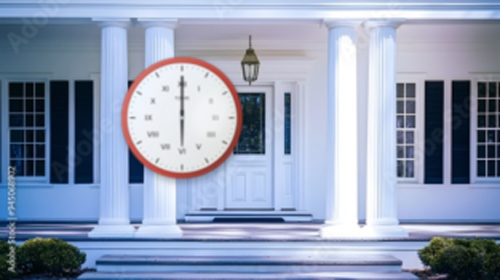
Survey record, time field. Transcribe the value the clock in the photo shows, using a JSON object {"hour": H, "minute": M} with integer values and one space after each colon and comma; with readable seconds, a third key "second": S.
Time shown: {"hour": 6, "minute": 0}
